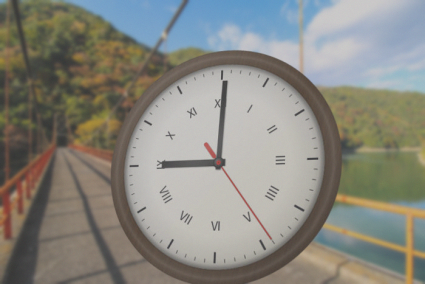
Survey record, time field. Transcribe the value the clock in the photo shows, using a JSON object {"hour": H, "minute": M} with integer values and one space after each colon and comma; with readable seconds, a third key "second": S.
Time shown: {"hour": 9, "minute": 0, "second": 24}
